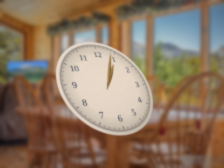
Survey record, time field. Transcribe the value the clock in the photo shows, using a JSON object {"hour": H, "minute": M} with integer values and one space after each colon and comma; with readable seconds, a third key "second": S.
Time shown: {"hour": 1, "minute": 4}
